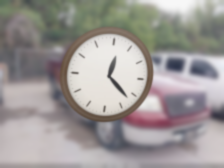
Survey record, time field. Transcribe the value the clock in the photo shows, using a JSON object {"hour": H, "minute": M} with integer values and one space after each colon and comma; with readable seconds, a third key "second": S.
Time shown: {"hour": 12, "minute": 22}
